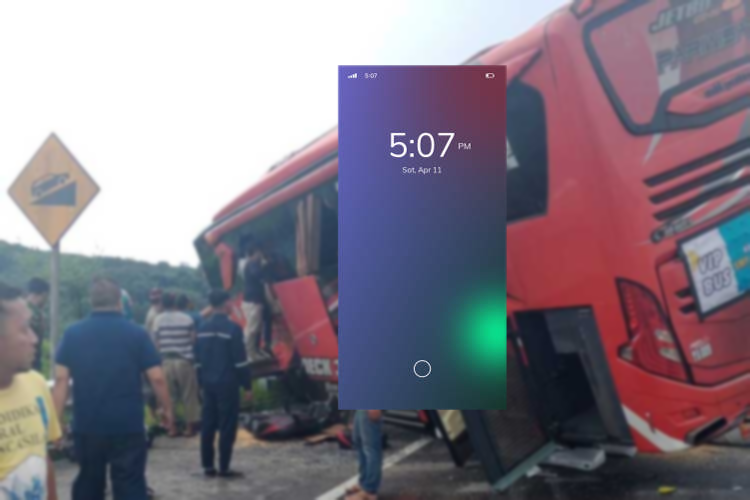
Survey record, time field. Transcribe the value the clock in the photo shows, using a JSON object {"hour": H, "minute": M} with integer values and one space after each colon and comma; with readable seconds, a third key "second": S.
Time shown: {"hour": 5, "minute": 7}
